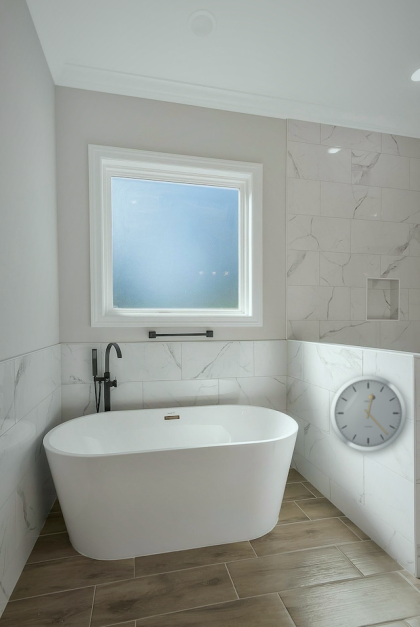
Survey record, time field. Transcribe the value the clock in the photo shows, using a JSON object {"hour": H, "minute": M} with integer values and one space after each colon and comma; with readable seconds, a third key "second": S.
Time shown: {"hour": 12, "minute": 23}
